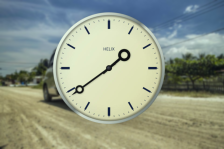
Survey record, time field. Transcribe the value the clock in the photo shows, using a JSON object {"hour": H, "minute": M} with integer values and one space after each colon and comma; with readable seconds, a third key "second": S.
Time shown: {"hour": 1, "minute": 39}
